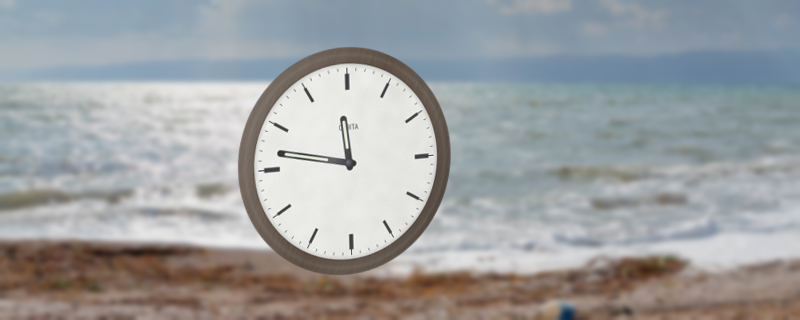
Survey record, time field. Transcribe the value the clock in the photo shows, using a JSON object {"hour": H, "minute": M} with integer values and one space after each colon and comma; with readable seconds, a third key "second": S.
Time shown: {"hour": 11, "minute": 47}
